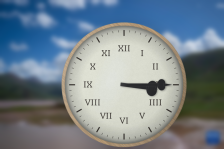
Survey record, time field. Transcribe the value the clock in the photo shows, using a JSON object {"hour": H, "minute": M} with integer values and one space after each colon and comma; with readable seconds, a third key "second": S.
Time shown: {"hour": 3, "minute": 15}
